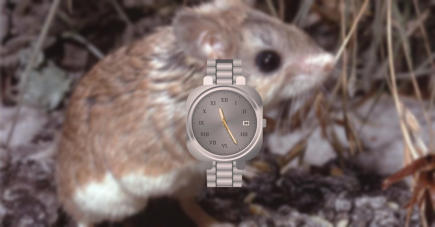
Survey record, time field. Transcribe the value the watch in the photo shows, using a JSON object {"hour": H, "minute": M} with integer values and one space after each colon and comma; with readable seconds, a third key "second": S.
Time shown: {"hour": 11, "minute": 25}
